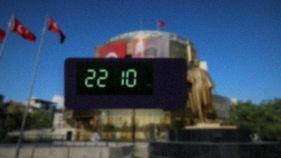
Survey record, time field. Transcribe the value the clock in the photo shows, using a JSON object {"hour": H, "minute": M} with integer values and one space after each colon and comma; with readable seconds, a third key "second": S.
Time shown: {"hour": 22, "minute": 10}
